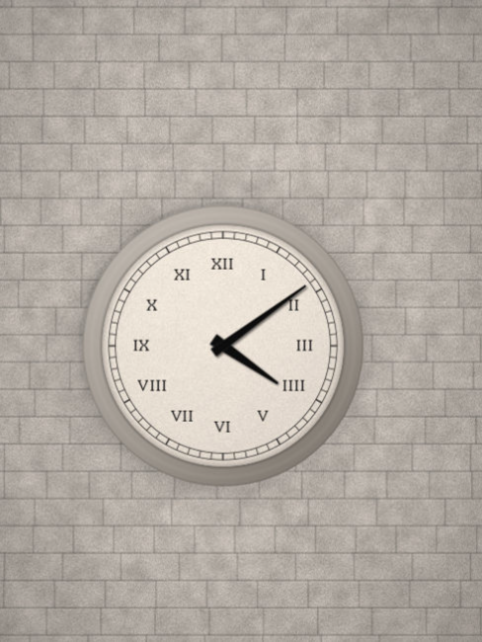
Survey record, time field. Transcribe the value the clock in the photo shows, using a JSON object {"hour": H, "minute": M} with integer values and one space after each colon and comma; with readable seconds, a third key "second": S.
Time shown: {"hour": 4, "minute": 9}
